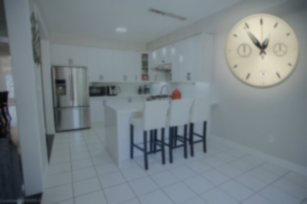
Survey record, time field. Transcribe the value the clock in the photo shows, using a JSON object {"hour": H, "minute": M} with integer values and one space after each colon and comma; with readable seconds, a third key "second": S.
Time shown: {"hour": 12, "minute": 54}
